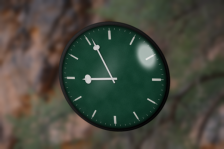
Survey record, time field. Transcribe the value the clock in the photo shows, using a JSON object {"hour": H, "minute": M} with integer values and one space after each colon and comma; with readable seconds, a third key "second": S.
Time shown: {"hour": 8, "minute": 56}
